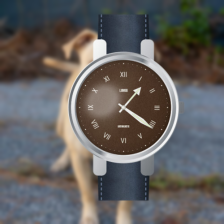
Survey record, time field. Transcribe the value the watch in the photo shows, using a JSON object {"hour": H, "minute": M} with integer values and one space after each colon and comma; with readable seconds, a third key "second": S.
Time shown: {"hour": 1, "minute": 21}
